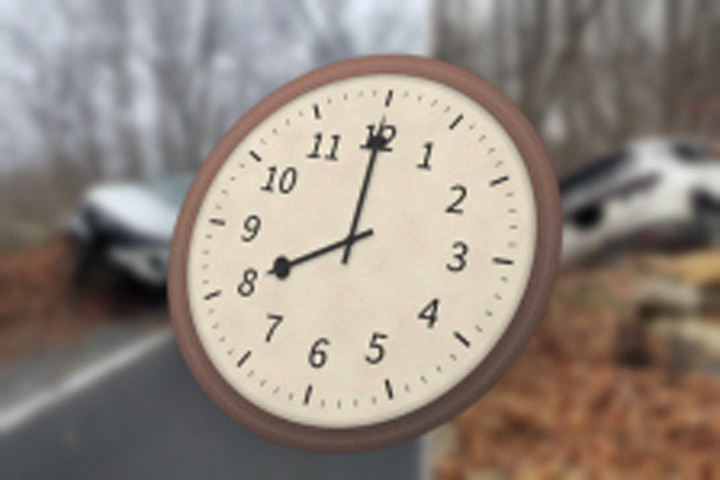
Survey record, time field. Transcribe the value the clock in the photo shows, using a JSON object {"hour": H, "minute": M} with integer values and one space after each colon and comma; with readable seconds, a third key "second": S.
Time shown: {"hour": 8, "minute": 0}
